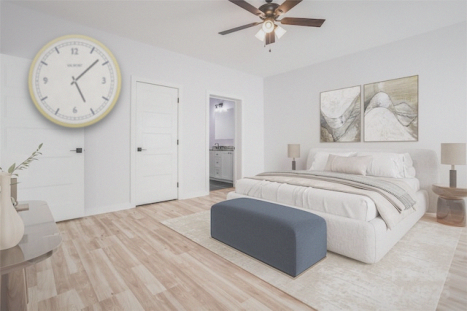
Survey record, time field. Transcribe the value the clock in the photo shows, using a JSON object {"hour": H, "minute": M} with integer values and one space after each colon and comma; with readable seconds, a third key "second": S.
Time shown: {"hour": 5, "minute": 8}
